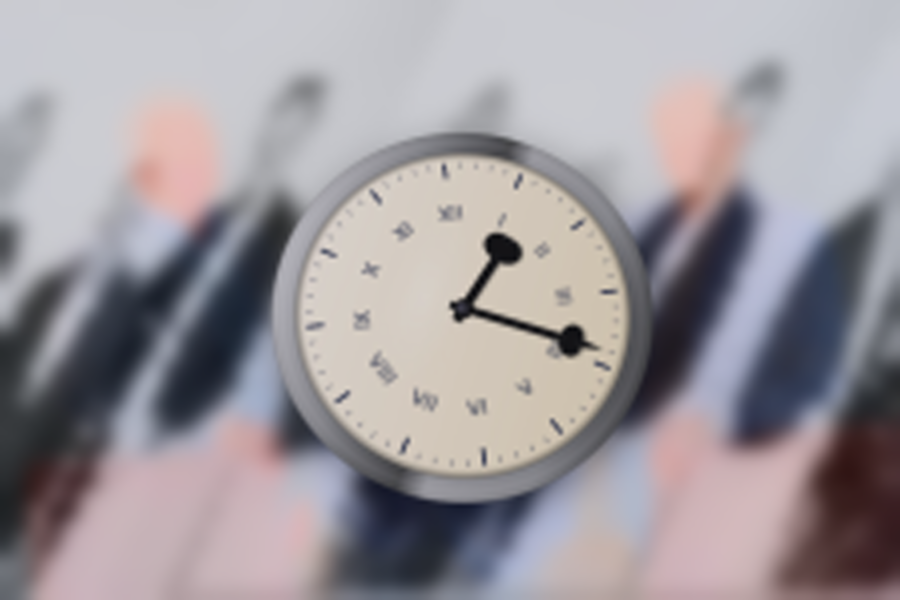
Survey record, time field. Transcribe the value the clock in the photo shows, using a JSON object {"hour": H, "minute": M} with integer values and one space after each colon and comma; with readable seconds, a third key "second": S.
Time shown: {"hour": 1, "minute": 19}
